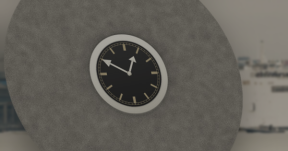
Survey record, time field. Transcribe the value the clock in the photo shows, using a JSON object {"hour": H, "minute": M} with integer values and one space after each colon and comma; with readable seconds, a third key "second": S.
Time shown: {"hour": 12, "minute": 50}
